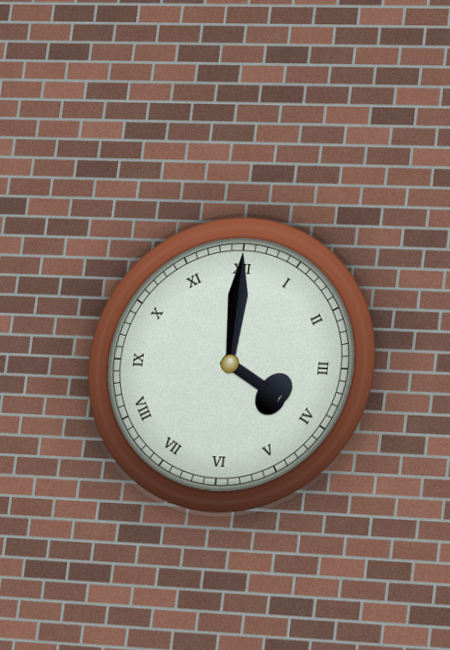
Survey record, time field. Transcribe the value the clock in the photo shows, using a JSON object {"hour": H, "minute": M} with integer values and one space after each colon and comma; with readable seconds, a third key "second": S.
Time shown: {"hour": 4, "minute": 0}
